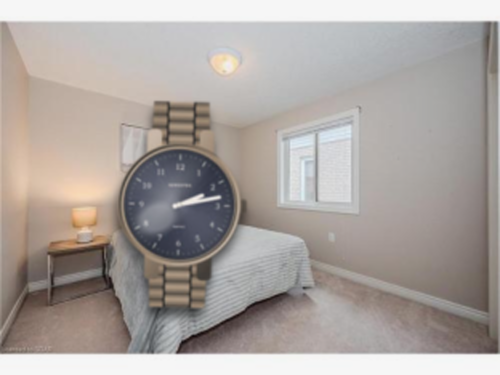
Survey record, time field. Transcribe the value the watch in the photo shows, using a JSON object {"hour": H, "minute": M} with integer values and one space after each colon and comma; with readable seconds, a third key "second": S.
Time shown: {"hour": 2, "minute": 13}
